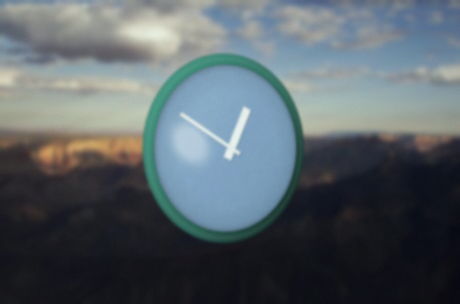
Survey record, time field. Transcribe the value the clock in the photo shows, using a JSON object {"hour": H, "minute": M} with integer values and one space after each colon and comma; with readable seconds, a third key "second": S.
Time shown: {"hour": 12, "minute": 50}
